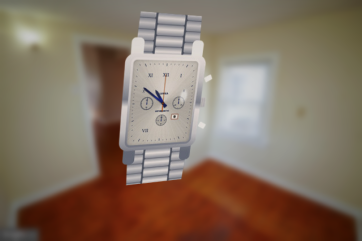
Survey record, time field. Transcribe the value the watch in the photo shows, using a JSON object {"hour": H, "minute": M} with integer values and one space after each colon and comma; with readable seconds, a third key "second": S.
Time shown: {"hour": 10, "minute": 51}
